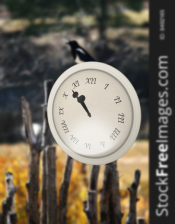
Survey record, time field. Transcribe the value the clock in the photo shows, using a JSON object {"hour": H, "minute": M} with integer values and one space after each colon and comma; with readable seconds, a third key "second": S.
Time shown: {"hour": 10, "minute": 53}
